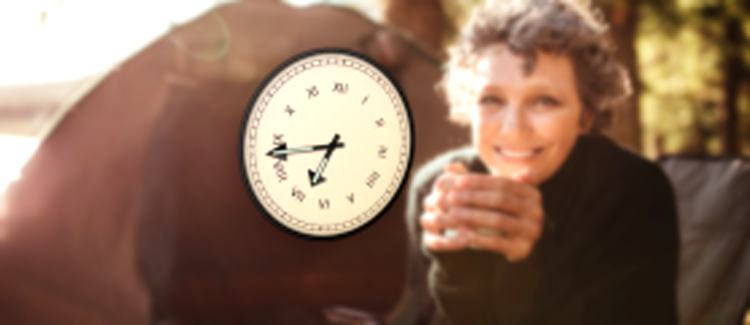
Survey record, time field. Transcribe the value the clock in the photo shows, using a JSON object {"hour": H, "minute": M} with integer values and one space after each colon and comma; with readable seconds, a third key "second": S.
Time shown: {"hour": 6, "minute": 43}
